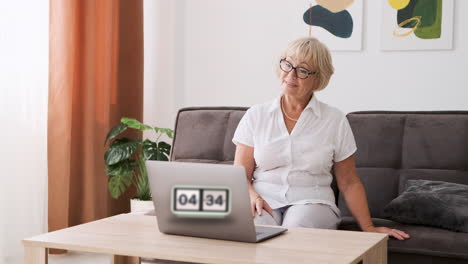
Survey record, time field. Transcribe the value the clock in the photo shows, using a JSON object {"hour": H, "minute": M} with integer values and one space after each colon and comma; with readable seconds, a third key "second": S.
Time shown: {"hour": 4, "minute": 34}
